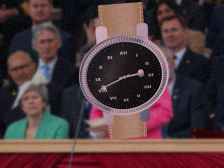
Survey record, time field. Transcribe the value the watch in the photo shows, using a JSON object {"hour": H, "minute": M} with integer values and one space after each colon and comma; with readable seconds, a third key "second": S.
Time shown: {"hour": 2, "minute": 41}
